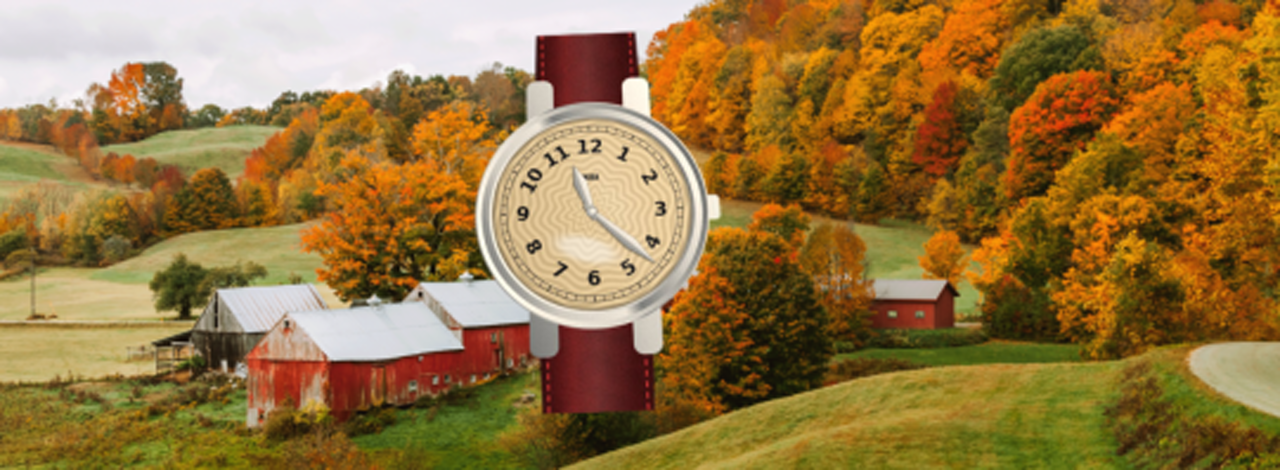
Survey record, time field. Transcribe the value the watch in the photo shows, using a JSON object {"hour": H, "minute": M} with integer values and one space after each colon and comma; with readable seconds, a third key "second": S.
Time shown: {"hour": 11, "minute": 22}
